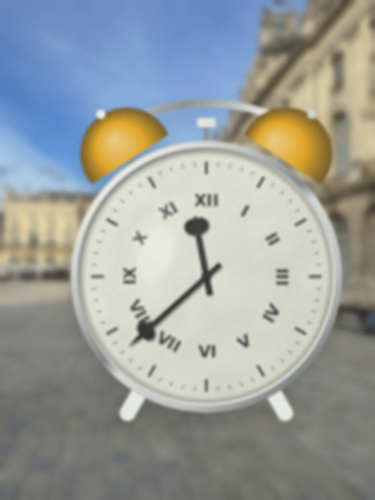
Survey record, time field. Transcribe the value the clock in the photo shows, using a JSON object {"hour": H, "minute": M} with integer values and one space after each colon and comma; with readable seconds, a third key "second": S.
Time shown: {"hour": 11, "minute": 38}
